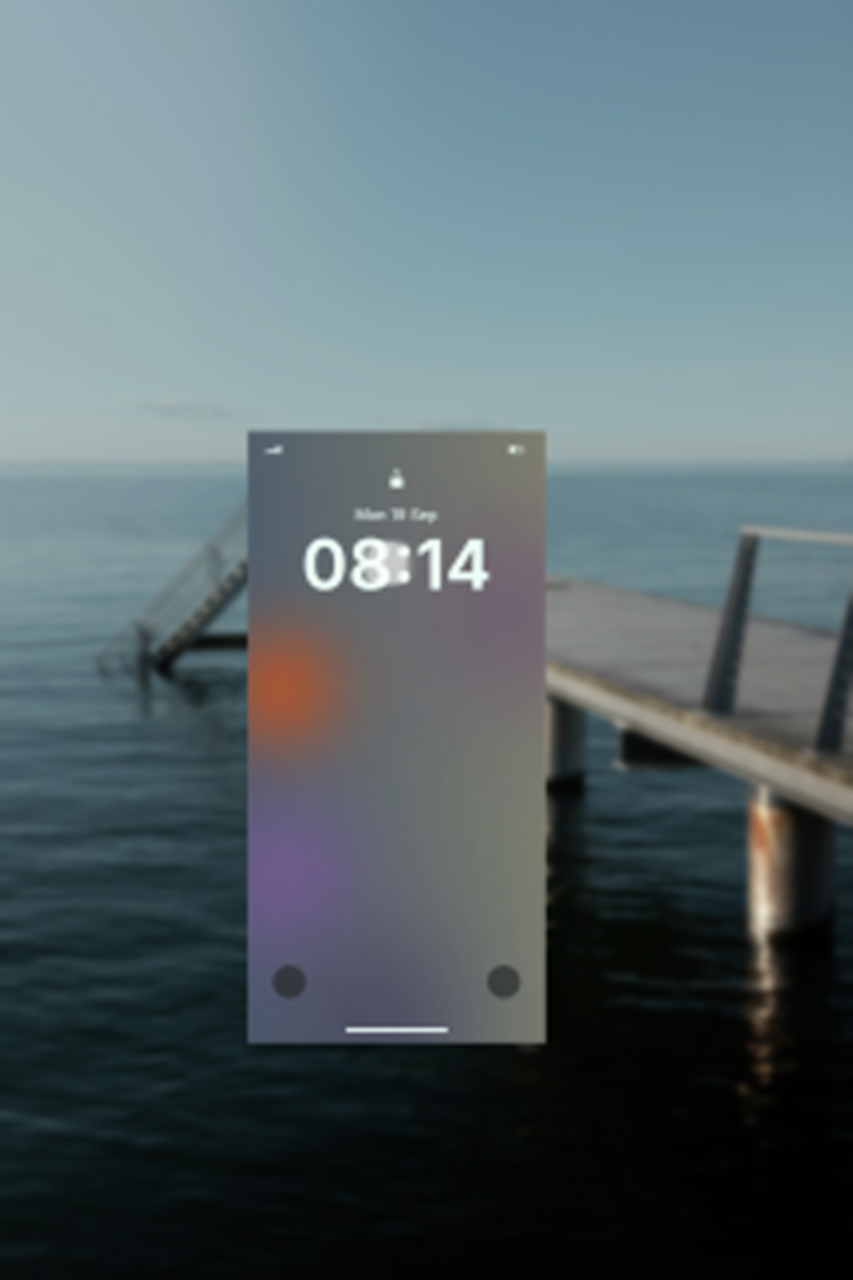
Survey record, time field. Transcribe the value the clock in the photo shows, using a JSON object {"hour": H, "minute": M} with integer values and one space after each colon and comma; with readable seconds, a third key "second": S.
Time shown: {"hour": 8, "minute": 14}
